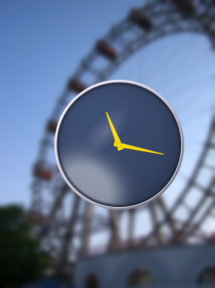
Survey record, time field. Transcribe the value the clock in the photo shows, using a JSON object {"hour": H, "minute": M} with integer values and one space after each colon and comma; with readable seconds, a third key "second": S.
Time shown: {"hour": 11, "minute": 17}
